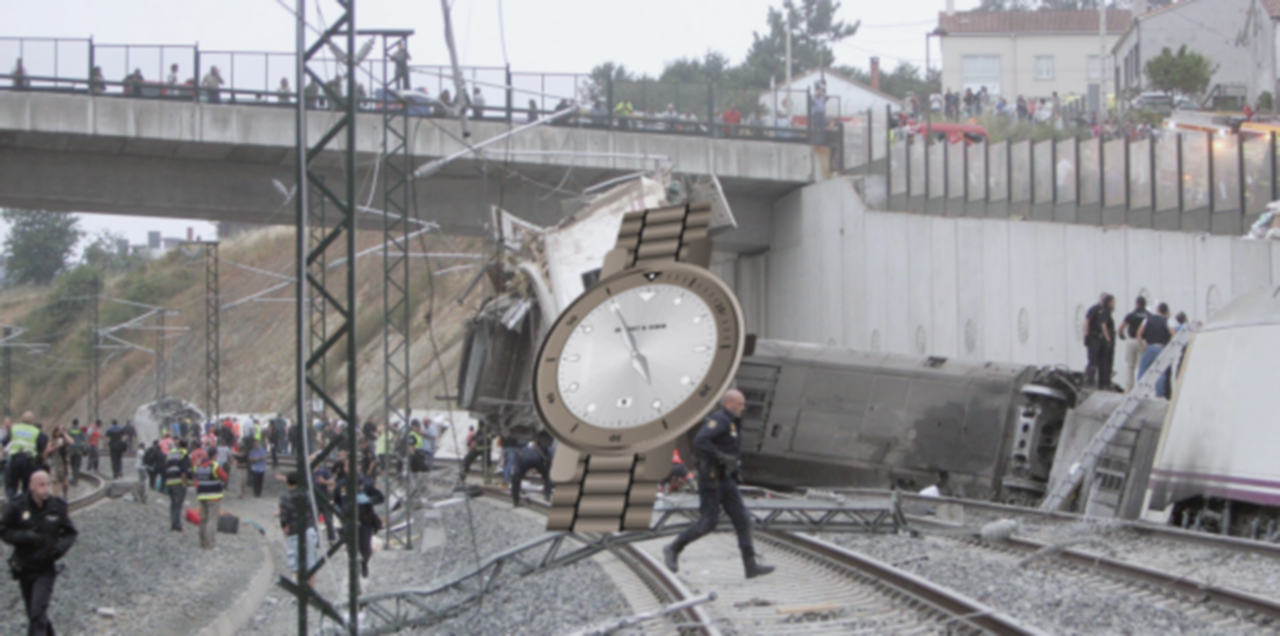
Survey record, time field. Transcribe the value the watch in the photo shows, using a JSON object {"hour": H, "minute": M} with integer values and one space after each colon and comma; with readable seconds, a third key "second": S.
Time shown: {"hour": 4, "minute": 55}
